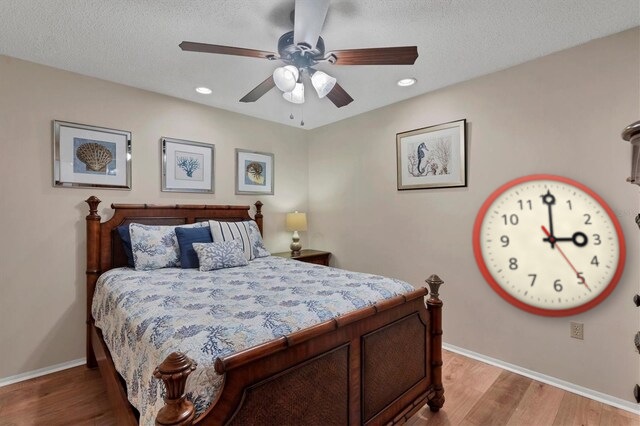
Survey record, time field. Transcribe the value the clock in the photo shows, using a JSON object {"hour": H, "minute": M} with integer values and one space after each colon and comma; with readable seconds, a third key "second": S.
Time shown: {"hour": 3, "minute": 0, "second": 25}
